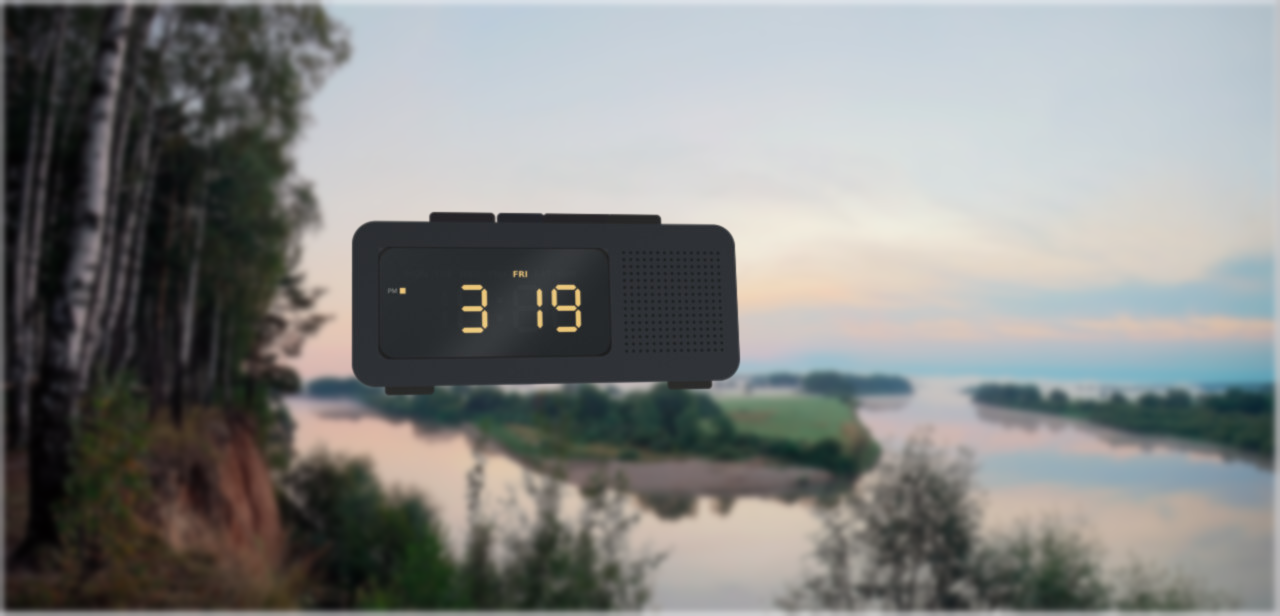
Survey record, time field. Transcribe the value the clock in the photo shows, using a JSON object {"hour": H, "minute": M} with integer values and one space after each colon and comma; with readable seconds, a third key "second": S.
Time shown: {"hour": 3, "minute": 19}
